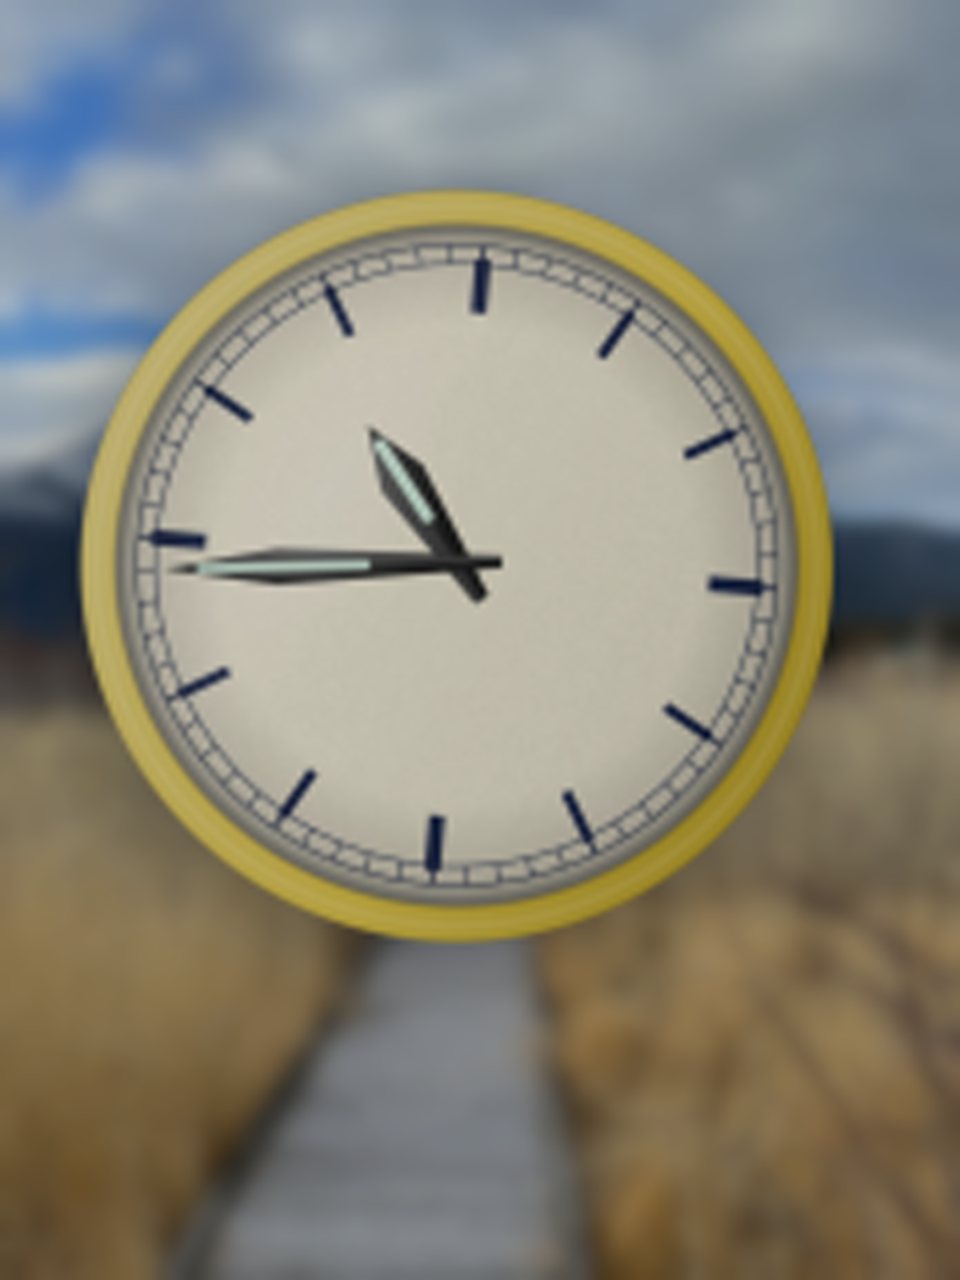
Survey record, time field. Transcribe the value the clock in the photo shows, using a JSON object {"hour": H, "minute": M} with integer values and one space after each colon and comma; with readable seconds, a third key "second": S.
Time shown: {"hour": 10, "minute": 44}
